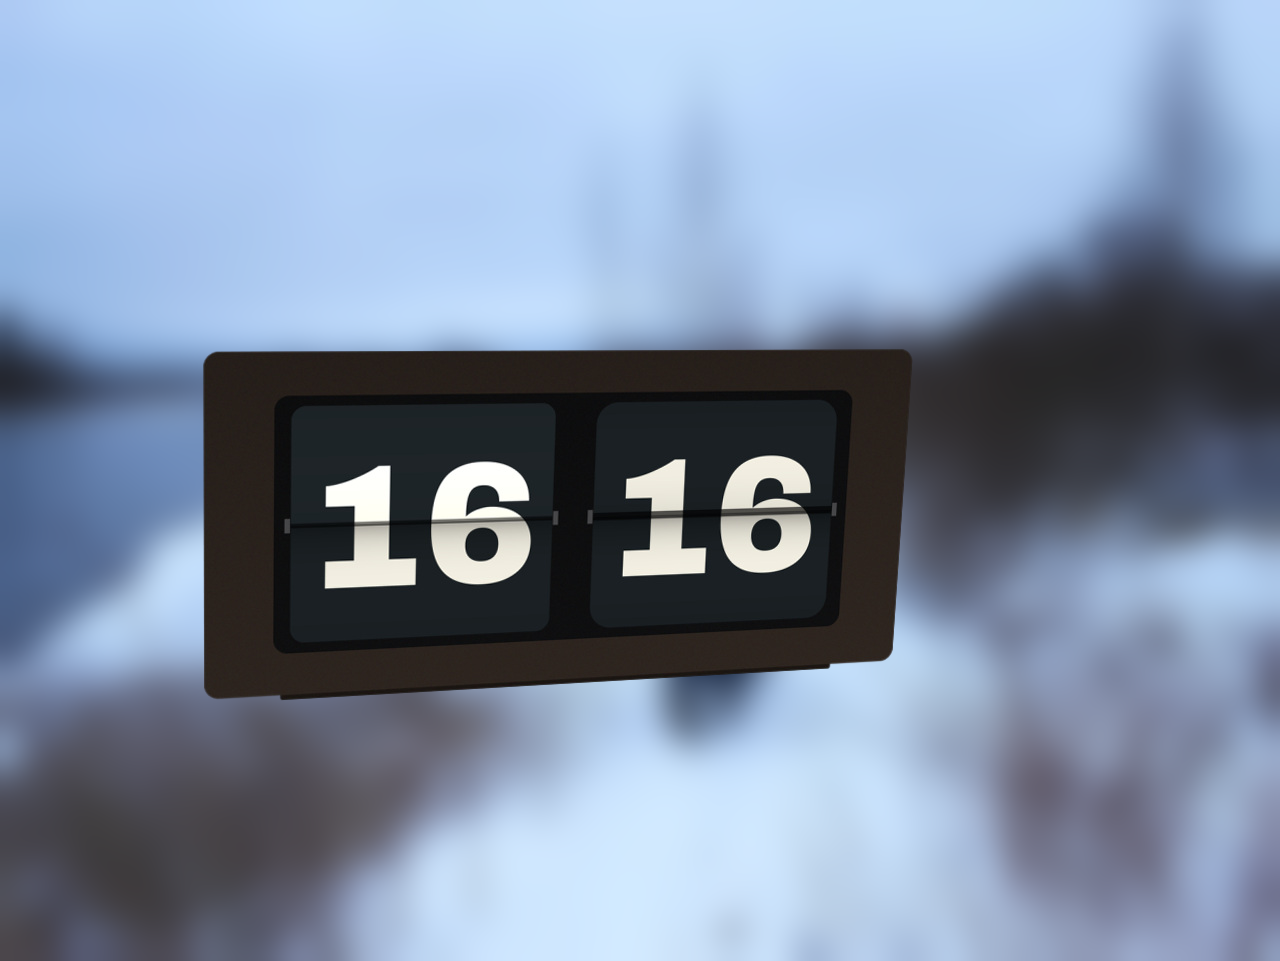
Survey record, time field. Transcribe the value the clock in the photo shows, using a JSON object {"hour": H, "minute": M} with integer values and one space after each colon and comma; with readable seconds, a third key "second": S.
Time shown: {"hour": 16, "minute": 16}
